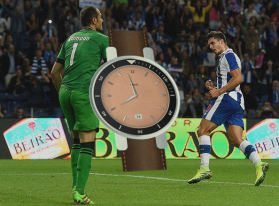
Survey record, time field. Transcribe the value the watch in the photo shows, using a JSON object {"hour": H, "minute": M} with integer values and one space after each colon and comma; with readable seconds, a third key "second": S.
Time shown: {"hour": 7, "minute": 58}
